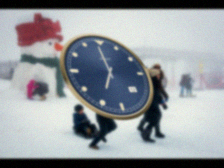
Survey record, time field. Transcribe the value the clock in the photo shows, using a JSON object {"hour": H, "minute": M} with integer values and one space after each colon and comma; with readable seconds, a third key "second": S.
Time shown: {"hour": 6, "minute": 59}
